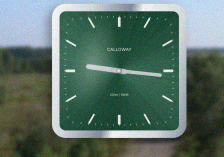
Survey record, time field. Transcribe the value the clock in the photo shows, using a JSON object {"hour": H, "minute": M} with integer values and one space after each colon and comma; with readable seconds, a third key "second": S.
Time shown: {"hour": 9, "minute": 16}
